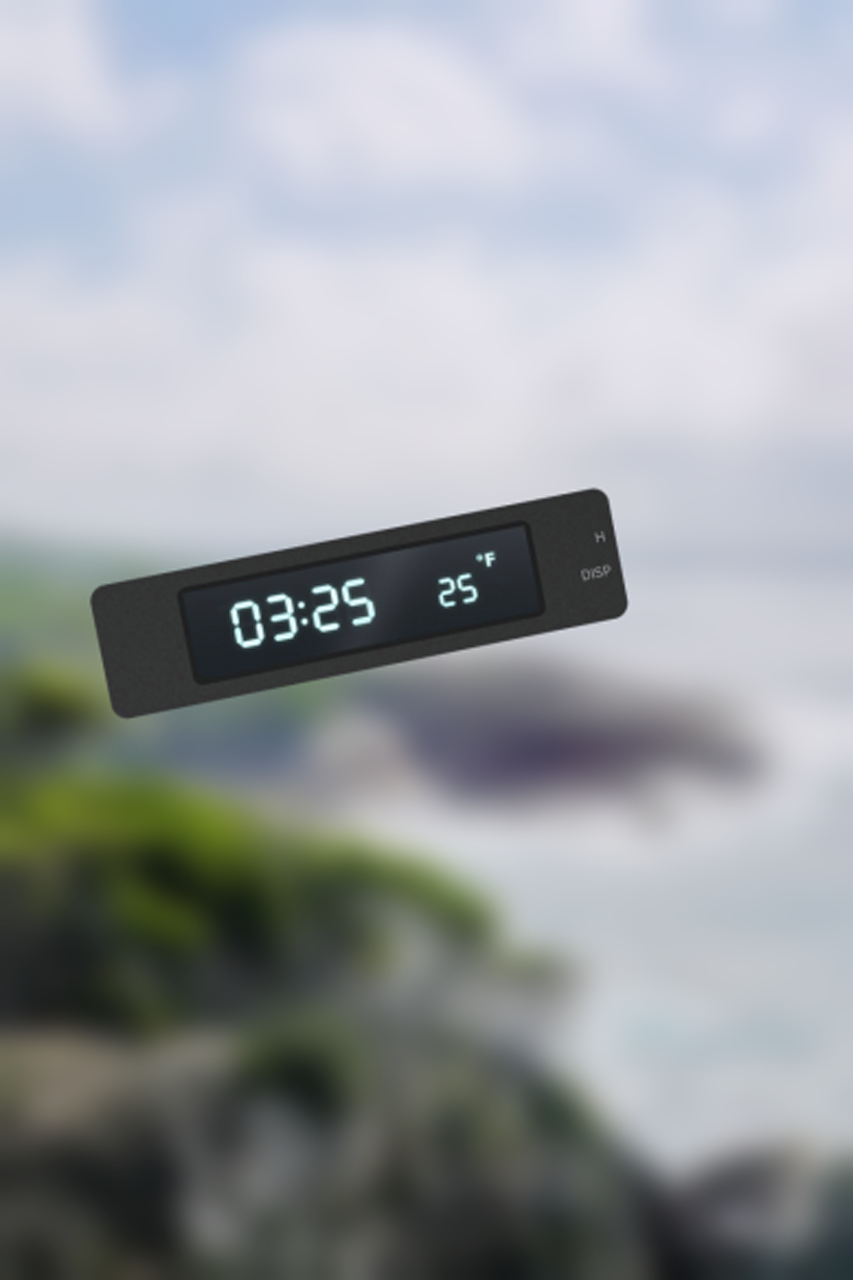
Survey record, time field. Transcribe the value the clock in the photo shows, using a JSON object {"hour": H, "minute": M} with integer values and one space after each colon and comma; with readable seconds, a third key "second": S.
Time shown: {"hour": 3, "minute": 25}
